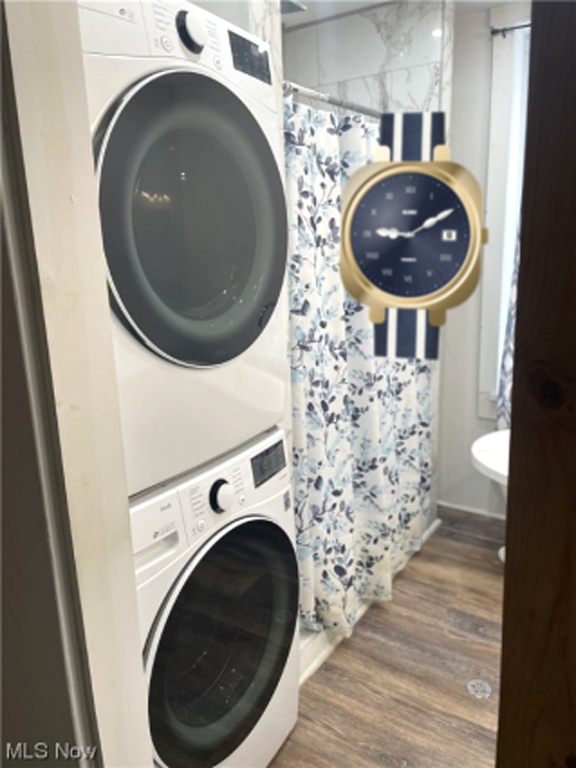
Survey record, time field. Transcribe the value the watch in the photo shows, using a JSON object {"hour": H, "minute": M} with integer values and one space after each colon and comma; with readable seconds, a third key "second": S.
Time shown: {"hour": 9, "minute": 10}
